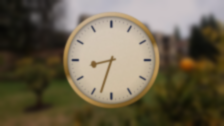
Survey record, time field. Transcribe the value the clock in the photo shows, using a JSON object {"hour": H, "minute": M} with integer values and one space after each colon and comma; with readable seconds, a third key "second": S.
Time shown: {"hour": 8, "minute": 33}
